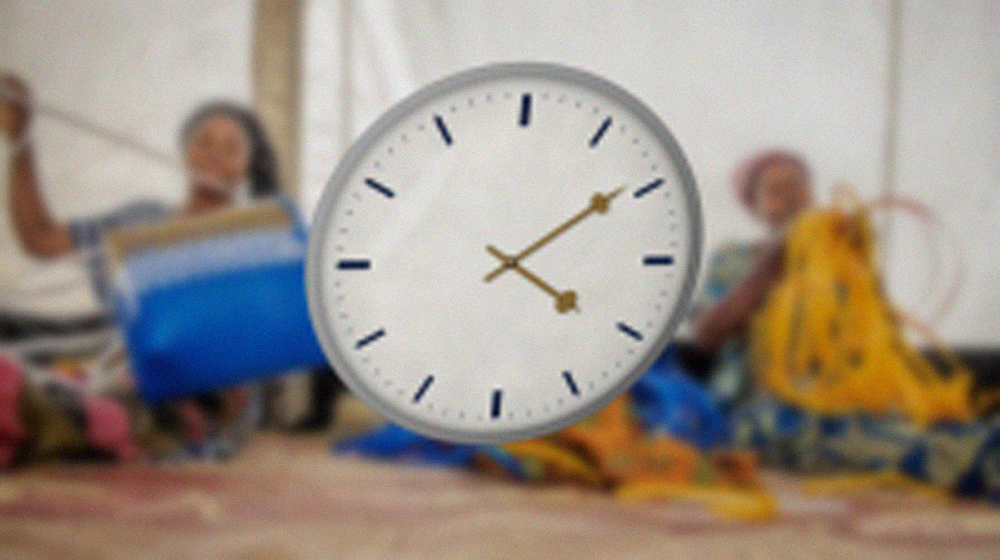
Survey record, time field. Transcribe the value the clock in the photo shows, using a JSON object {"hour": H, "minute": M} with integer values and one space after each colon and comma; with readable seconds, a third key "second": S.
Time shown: {"hour": 4, "minute": 9}
